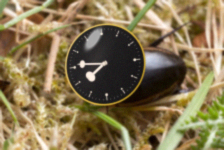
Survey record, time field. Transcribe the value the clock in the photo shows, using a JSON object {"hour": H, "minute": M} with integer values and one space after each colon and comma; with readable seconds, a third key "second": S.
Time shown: {"hour": 7, "minute": 46}
